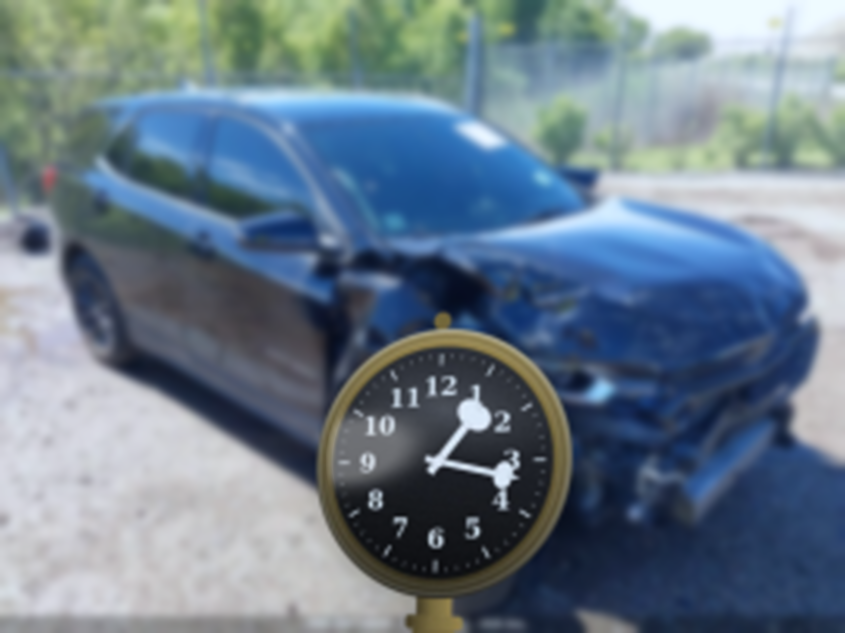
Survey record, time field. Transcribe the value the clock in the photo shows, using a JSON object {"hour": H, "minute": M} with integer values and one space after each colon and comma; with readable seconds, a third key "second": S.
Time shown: {"hour": 1, "minute": 17}
